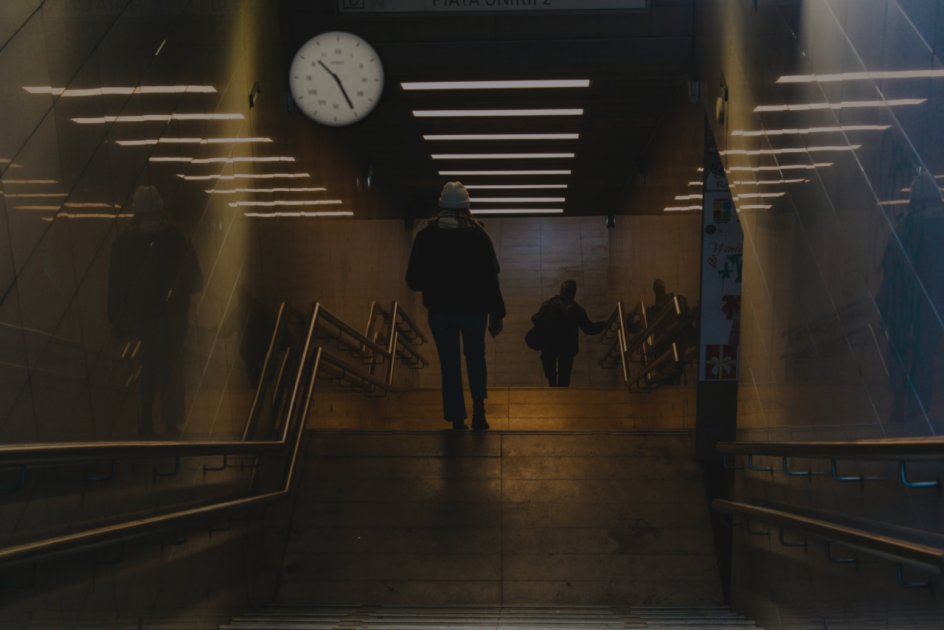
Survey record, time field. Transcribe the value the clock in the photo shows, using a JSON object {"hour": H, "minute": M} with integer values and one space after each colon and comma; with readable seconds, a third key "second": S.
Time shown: {"hour": 10, "minute": 25}
